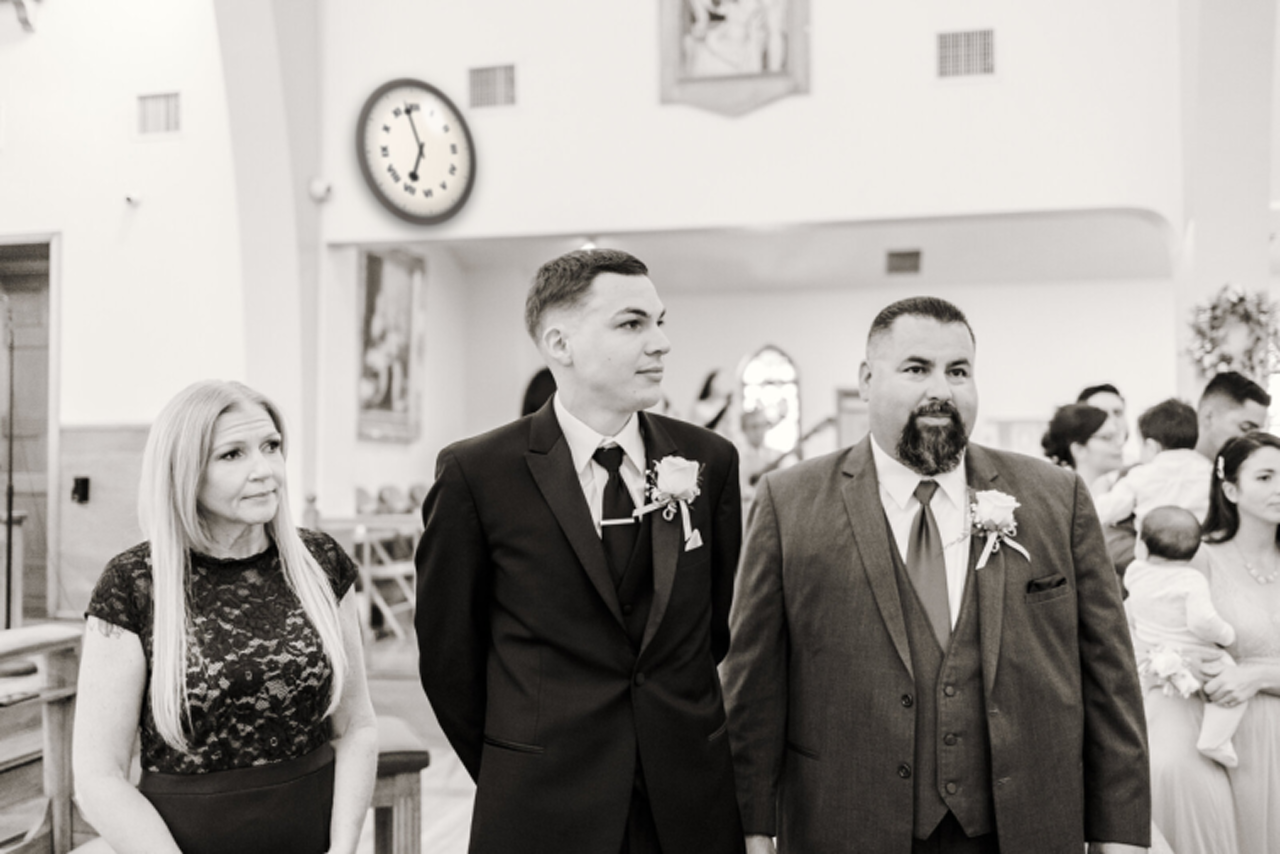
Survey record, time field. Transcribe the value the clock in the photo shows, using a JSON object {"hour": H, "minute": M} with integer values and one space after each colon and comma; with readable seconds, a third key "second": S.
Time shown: {"hour": 6, "minute": 58}
